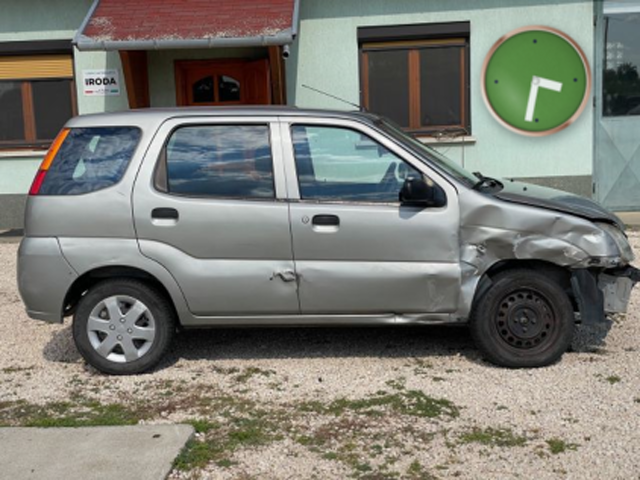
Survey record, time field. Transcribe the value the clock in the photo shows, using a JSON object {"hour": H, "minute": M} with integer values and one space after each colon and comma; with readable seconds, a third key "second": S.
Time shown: {"hour": 3, "minute": 32}
